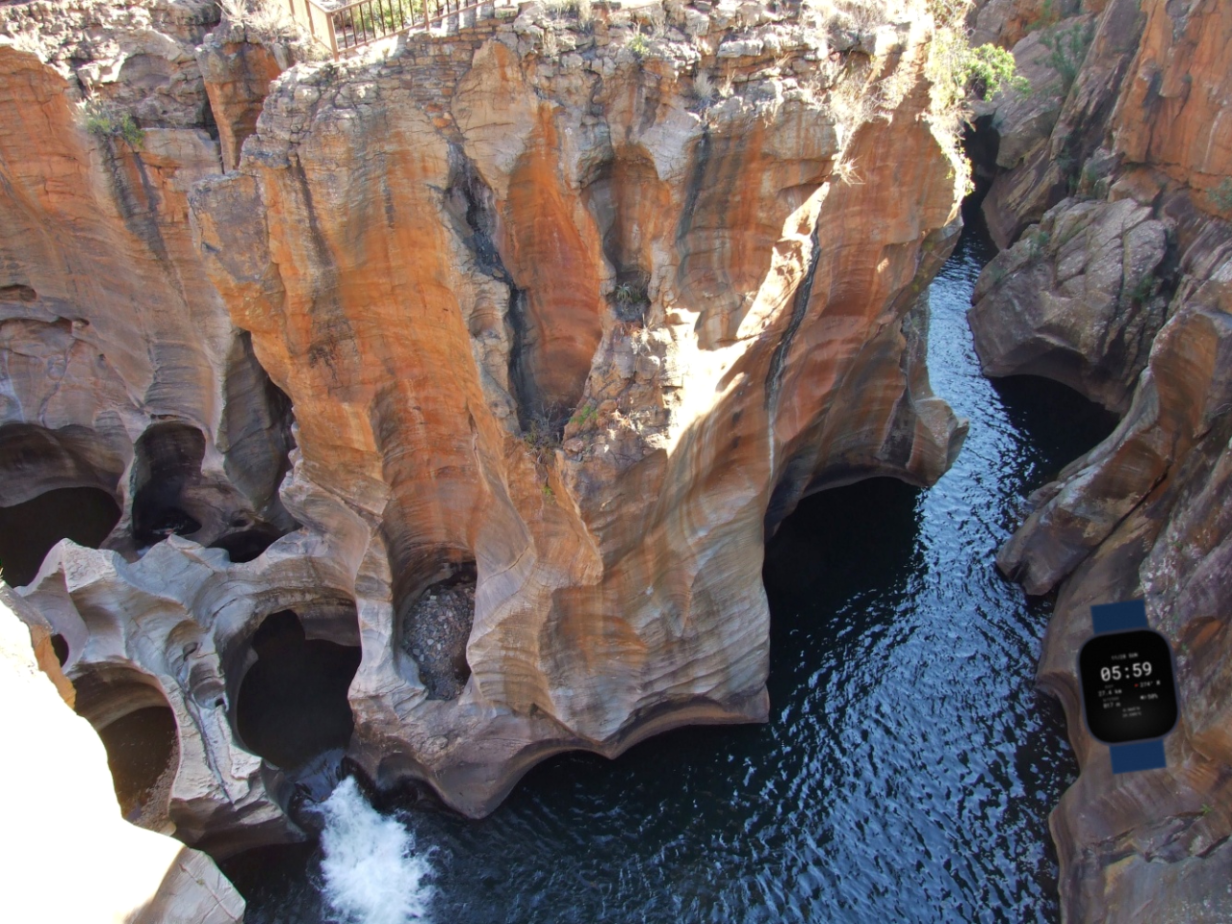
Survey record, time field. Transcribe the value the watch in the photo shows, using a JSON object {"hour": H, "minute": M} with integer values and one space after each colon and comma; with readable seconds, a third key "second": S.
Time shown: {"hour": 5, "minute": 59}
